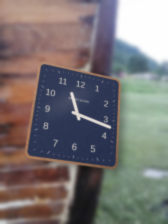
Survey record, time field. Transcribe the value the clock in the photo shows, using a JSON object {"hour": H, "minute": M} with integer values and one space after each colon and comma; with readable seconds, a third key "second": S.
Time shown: {"hour": 11, "minute": 17}
